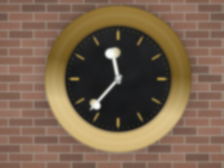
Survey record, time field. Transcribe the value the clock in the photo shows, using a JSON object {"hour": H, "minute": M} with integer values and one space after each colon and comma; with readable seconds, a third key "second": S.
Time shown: {"hour": 11, "minute": 37}
